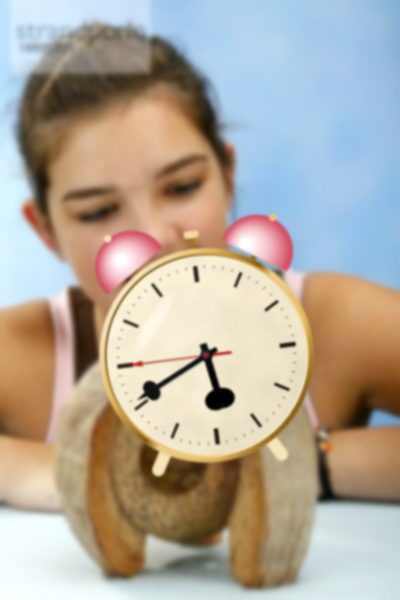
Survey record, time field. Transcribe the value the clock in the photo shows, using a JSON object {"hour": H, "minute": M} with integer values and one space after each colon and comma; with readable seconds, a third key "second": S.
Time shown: {"hour": 5, "minute": 40, "second": 45}
